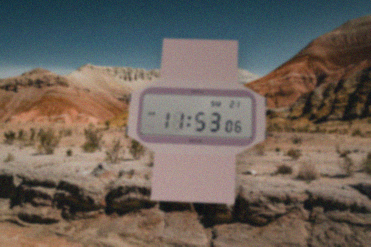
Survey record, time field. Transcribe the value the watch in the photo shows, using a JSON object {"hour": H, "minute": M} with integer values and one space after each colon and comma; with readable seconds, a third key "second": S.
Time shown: {"hour": 11, "minute": 53, "second": 6}
